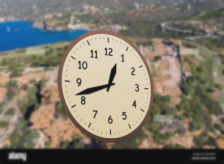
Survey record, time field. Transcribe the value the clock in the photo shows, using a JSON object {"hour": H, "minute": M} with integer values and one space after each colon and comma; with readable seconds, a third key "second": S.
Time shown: {"hour": 12, "minute": 42}
